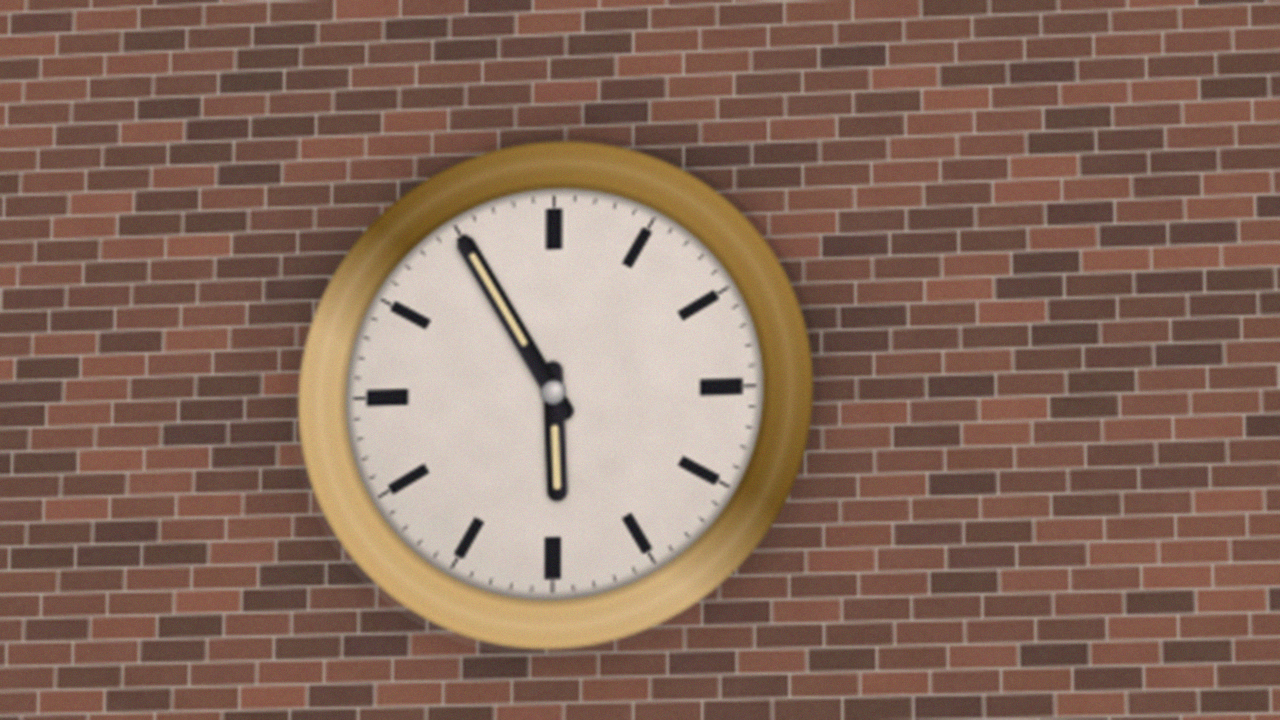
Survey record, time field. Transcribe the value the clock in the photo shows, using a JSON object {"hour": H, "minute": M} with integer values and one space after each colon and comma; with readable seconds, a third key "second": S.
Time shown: {"hour": 5, "minute": 55}
